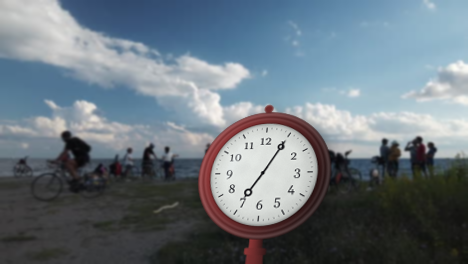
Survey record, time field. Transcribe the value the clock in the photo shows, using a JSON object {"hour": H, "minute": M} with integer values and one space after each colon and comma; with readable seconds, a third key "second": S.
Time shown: {"hour": 7, "minute": 5}
